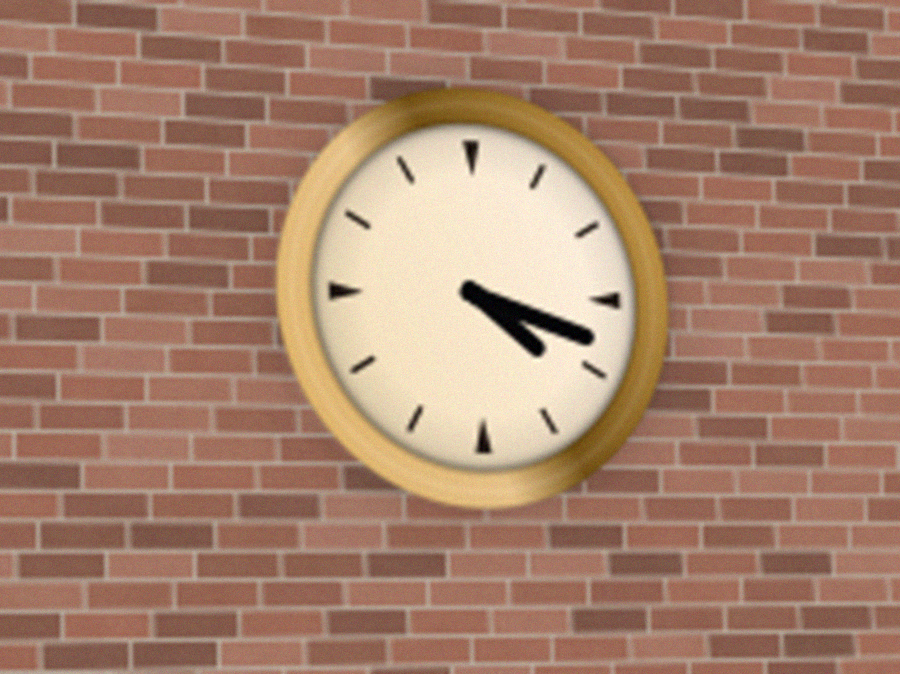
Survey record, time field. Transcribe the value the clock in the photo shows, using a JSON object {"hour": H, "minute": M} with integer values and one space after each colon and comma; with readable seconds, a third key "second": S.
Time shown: {"hour": 4, "minute": 18}
